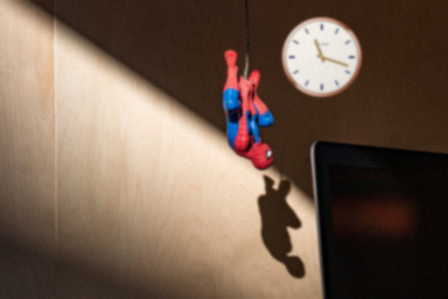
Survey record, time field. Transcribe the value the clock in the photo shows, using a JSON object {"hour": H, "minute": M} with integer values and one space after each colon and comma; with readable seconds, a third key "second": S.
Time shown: {"hour": 11, "minute": 18}
